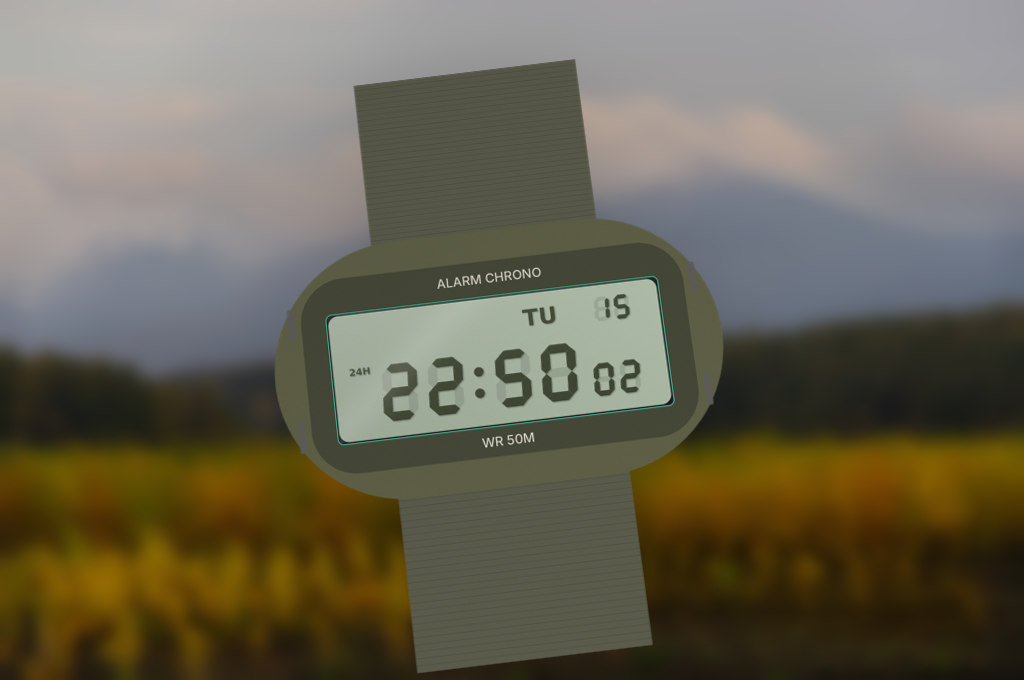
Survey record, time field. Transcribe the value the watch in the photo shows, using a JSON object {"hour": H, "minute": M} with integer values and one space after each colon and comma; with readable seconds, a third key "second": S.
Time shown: {"hour": 22, "minute": 50, "second": 2}
